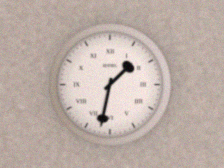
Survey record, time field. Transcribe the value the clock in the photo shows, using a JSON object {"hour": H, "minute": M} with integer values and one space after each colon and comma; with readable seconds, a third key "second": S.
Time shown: {"hour": 1, "minute": 32}
